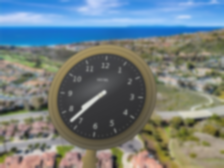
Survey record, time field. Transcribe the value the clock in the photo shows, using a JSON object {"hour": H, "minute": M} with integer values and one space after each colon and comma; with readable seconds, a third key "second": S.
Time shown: {"hour": 7, "minute": 37}
